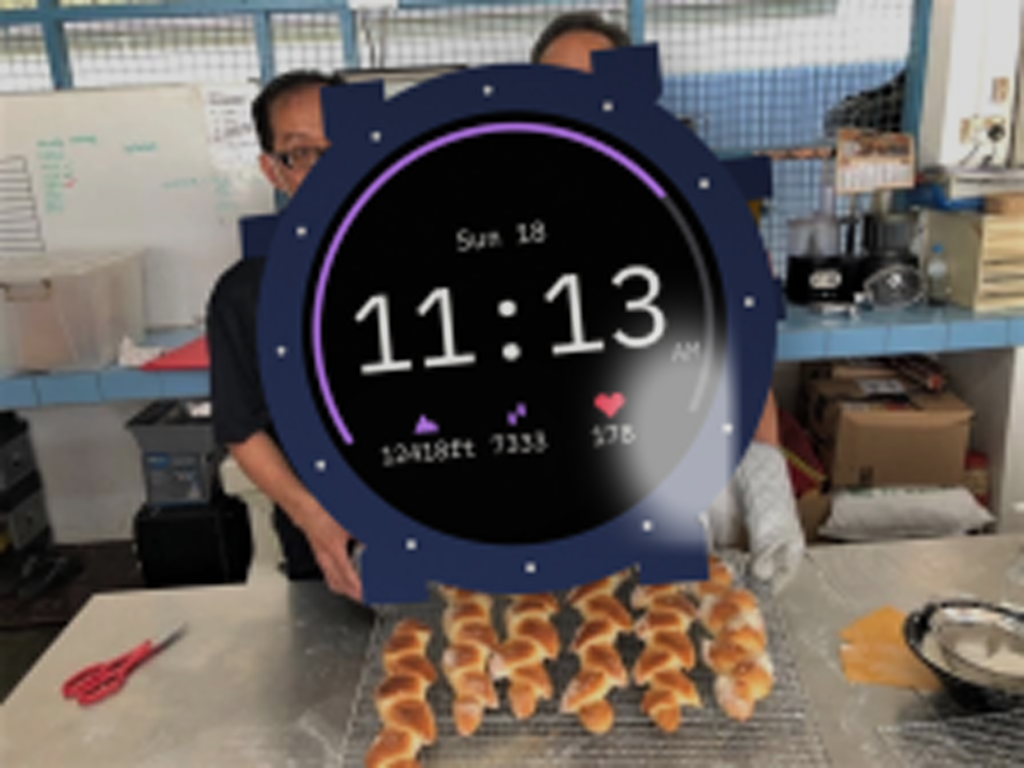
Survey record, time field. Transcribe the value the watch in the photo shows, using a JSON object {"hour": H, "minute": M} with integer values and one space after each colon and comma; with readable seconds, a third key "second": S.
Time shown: {"hour": 11, "minute": 13}
